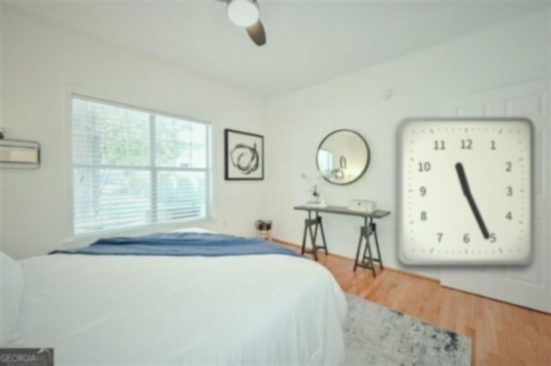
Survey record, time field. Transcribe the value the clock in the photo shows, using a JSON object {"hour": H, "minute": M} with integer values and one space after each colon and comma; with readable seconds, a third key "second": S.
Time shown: {"hour": 11, "minute": 26}
